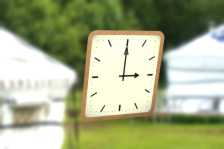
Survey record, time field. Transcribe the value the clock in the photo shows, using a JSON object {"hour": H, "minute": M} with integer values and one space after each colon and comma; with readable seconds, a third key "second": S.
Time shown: {"hour": 3, "minute": 0}
